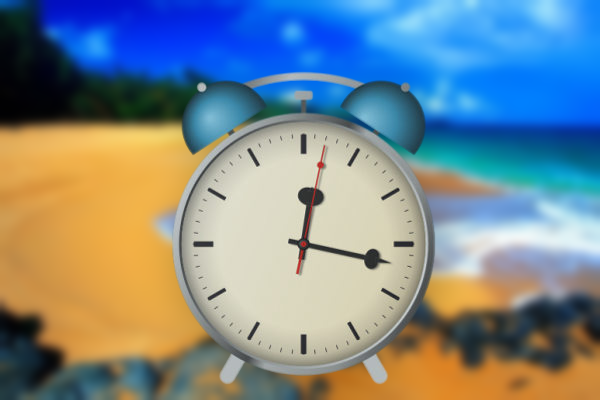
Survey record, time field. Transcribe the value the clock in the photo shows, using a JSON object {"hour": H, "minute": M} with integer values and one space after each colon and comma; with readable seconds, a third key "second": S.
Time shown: {"hour": 12, "minute": 17, "second": 2}
